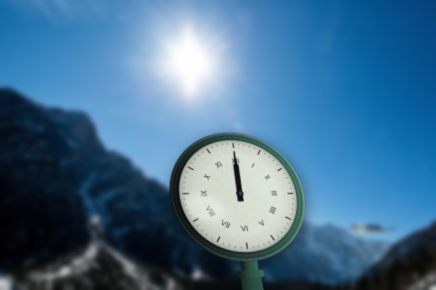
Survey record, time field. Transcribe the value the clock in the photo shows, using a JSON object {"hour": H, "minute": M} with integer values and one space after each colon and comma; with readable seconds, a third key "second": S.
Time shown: {"hour": 12, "minute": 0}
